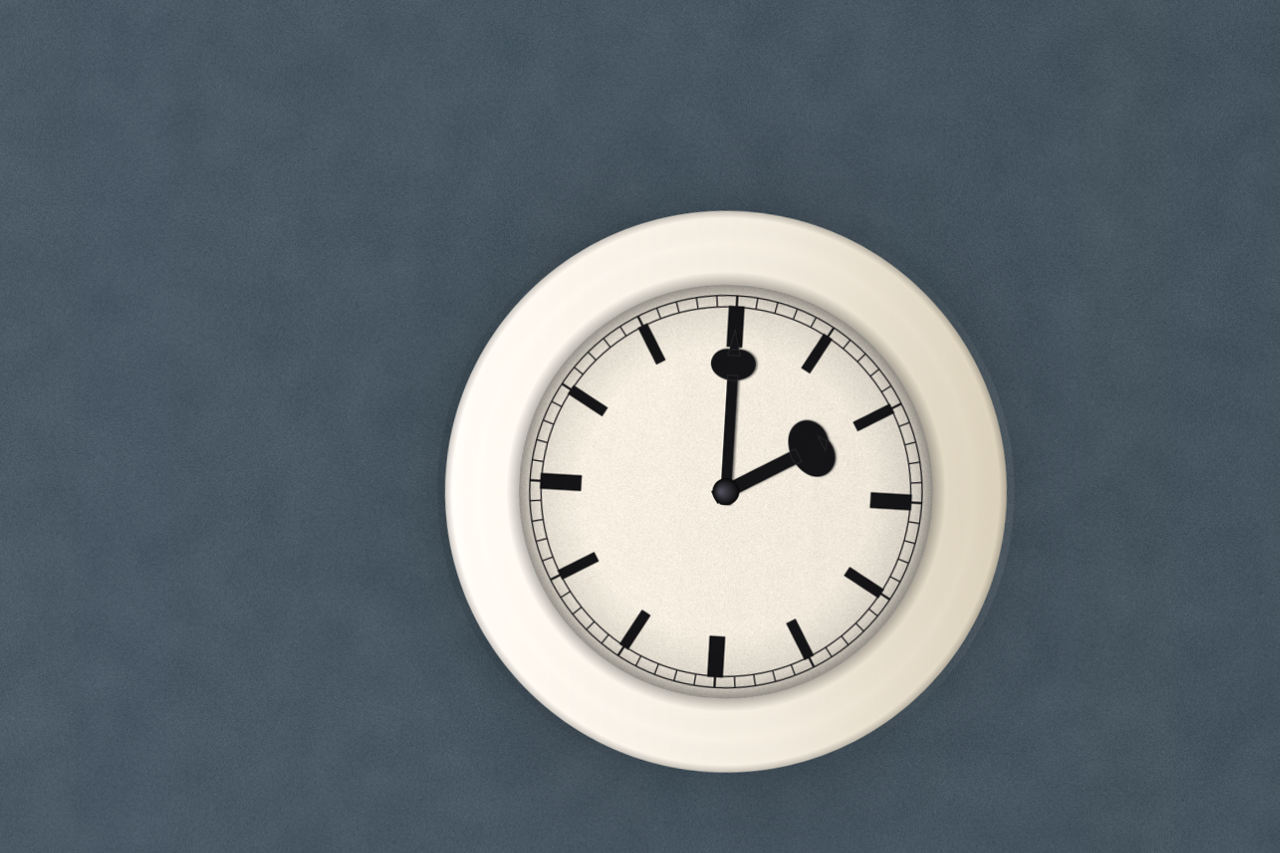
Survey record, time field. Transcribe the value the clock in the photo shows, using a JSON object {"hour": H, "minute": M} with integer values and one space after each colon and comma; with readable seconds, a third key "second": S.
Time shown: {"hour": 2, "minute": 0}
